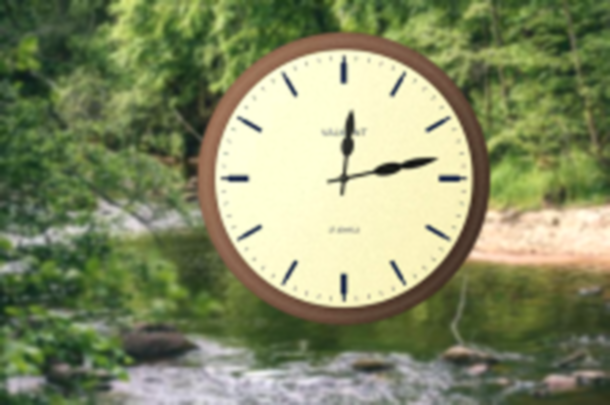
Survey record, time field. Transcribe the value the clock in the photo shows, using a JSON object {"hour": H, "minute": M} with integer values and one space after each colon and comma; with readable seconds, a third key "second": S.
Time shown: {"hour": 12, "minute": 13}
